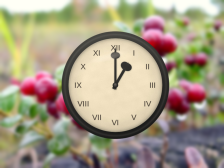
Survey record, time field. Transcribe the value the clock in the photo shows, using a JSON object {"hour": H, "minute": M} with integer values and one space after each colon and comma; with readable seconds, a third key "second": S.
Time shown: {"hour": 1, "minute": 0}
